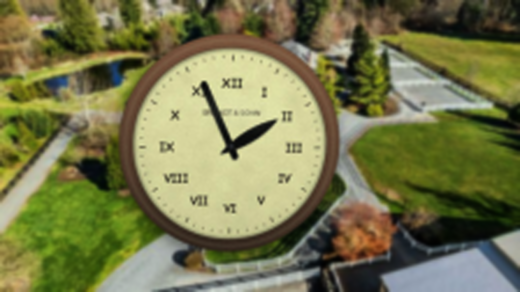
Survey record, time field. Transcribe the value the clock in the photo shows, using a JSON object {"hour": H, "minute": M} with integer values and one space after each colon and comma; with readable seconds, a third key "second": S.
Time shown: {"hour": 1, "minute": 56}
